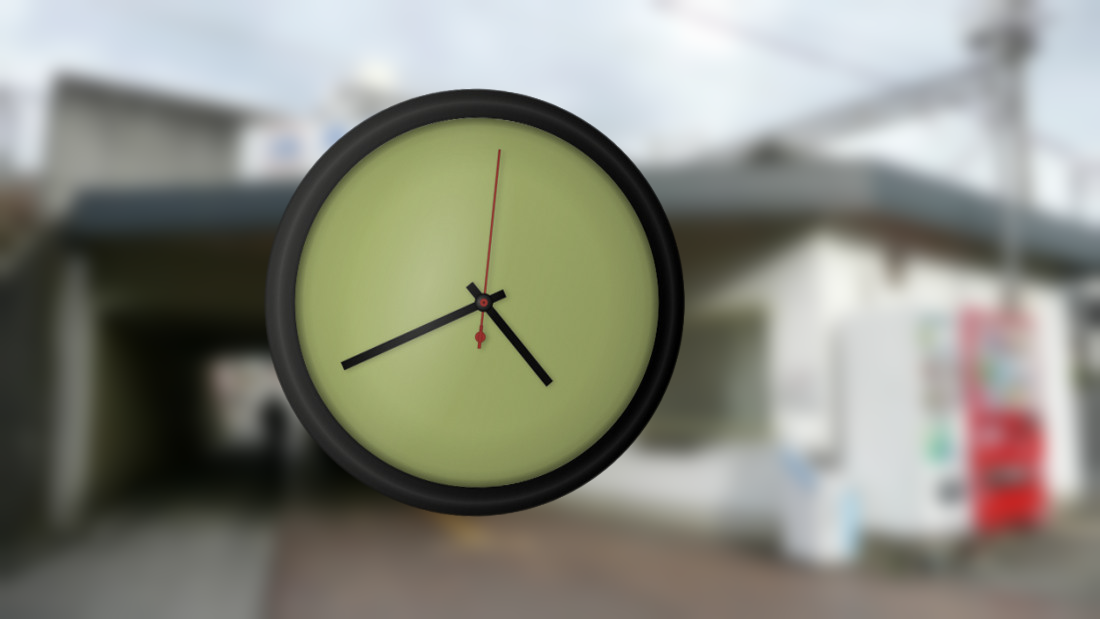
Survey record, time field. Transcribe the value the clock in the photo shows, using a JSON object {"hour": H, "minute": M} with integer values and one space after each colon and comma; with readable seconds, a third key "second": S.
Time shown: {"hour": 4, "minute": 41, "second": 1}
